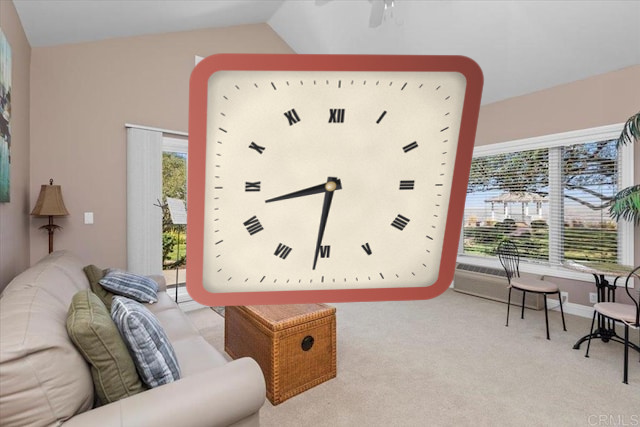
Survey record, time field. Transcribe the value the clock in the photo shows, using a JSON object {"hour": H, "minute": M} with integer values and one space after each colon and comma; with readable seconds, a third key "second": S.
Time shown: {"hour": 8, "minute": 31}
